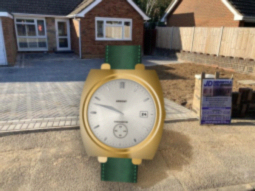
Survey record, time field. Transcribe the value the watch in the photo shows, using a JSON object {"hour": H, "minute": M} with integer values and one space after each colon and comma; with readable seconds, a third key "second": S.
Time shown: {"hour": 9, "minute": 48}
